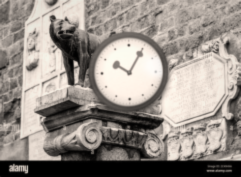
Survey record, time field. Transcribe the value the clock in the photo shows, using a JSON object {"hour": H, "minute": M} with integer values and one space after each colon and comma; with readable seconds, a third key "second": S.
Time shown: {"hour": 10, "minute": 5}
